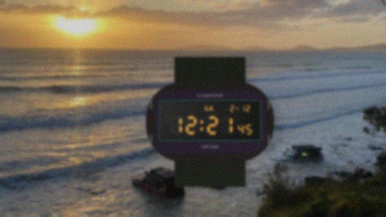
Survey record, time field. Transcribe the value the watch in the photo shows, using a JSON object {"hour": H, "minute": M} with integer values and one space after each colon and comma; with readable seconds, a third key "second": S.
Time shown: {"hour": 12, "minute": 21}
